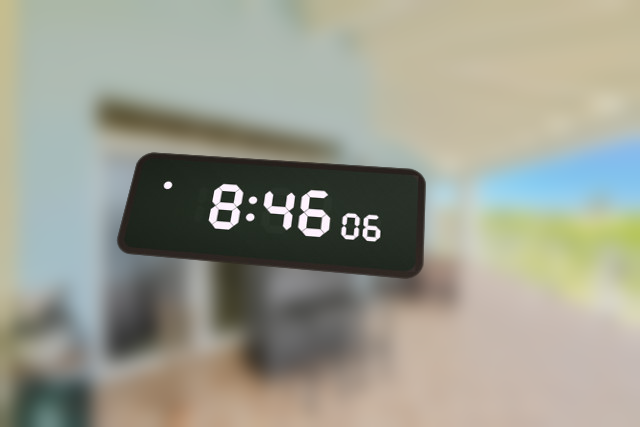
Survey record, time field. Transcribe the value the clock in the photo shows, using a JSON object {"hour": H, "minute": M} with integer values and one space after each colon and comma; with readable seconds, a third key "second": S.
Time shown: {"hour": 8, "minute": 46, "second": 6}
